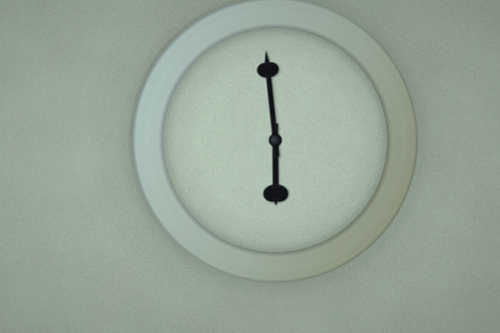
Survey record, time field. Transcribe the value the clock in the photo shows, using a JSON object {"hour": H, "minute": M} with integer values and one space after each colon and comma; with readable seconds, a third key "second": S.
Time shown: {"hour": 5, "minute": 59}
